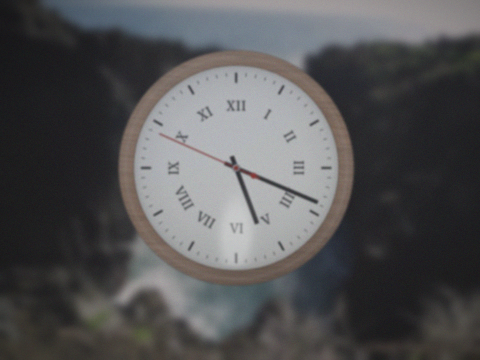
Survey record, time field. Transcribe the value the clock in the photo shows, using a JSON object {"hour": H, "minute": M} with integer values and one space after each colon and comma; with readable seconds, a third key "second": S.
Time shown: {"hour": 5, "minute": 18, "second": 49}
